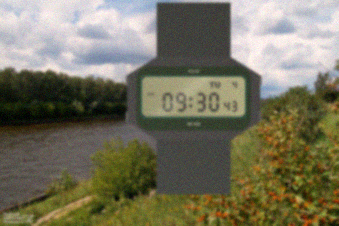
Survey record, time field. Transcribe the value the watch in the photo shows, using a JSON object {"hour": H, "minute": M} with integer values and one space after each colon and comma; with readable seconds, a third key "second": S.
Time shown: {"hour": 9, "minute": 30}
